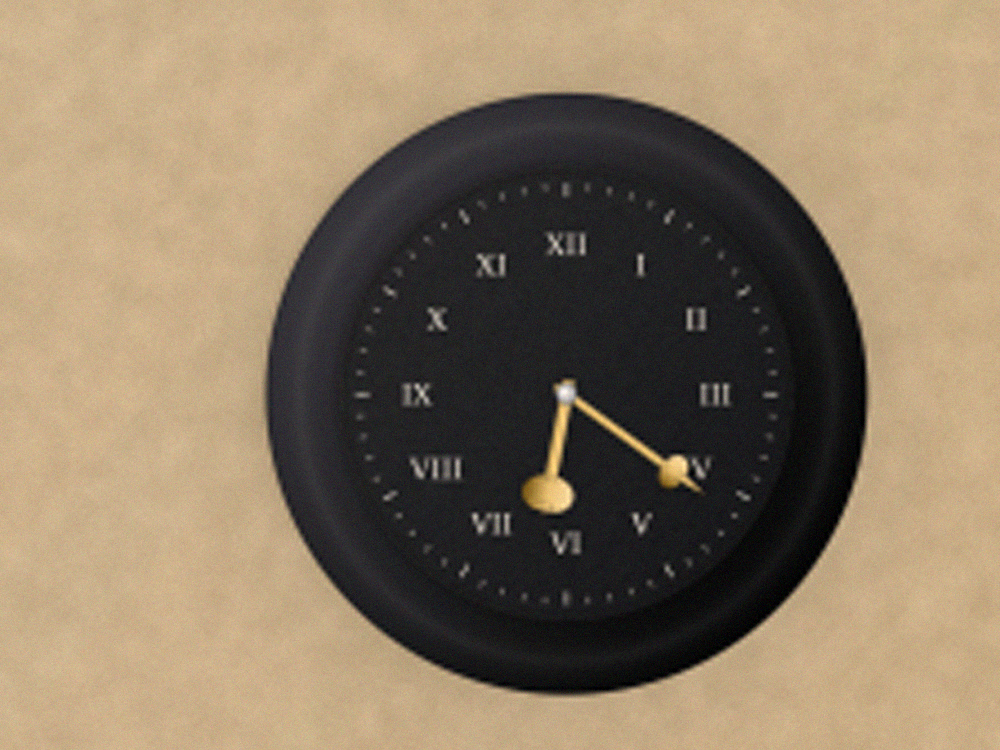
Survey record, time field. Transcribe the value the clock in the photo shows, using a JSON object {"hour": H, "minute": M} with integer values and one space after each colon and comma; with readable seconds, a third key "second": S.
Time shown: {"hour": 6, "minute": 21}
